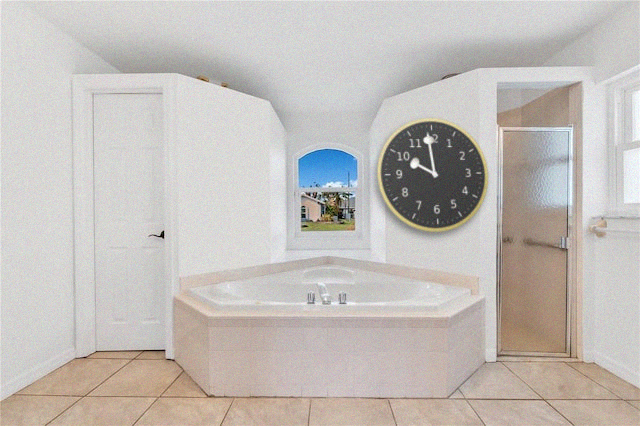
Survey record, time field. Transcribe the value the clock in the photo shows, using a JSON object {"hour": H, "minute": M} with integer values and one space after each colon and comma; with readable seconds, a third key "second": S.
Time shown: {"hour": 9, "minute": 59}
